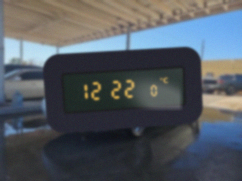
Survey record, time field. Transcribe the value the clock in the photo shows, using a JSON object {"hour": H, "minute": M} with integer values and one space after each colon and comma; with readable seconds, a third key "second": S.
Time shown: {"hour": 12, "minute": 22}
